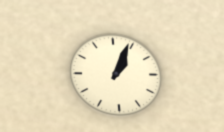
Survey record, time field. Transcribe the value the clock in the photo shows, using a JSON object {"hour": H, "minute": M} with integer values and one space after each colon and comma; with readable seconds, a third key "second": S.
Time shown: {"hour": 1, "minute": 4}
